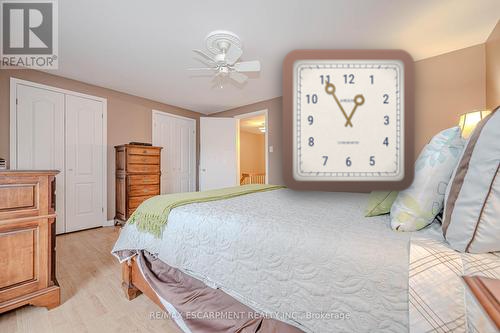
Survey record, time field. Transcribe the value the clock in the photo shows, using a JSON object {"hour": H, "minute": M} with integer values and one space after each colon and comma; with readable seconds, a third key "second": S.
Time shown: {"hour": 12, "minute": 55}
